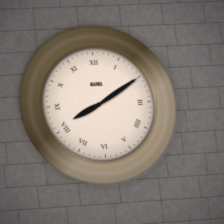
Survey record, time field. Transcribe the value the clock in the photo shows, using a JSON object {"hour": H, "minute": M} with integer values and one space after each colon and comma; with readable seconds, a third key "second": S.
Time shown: {"hour": 8, "minute": 10}
